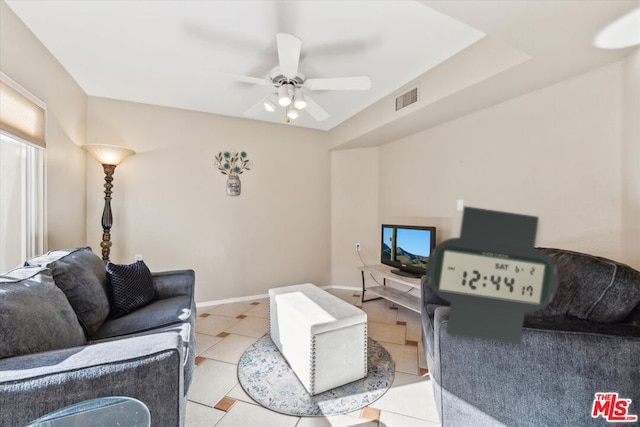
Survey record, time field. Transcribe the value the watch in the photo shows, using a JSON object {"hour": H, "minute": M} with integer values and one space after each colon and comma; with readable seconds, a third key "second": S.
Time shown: {"hour": 12, "minute": 44, "second": 17}
